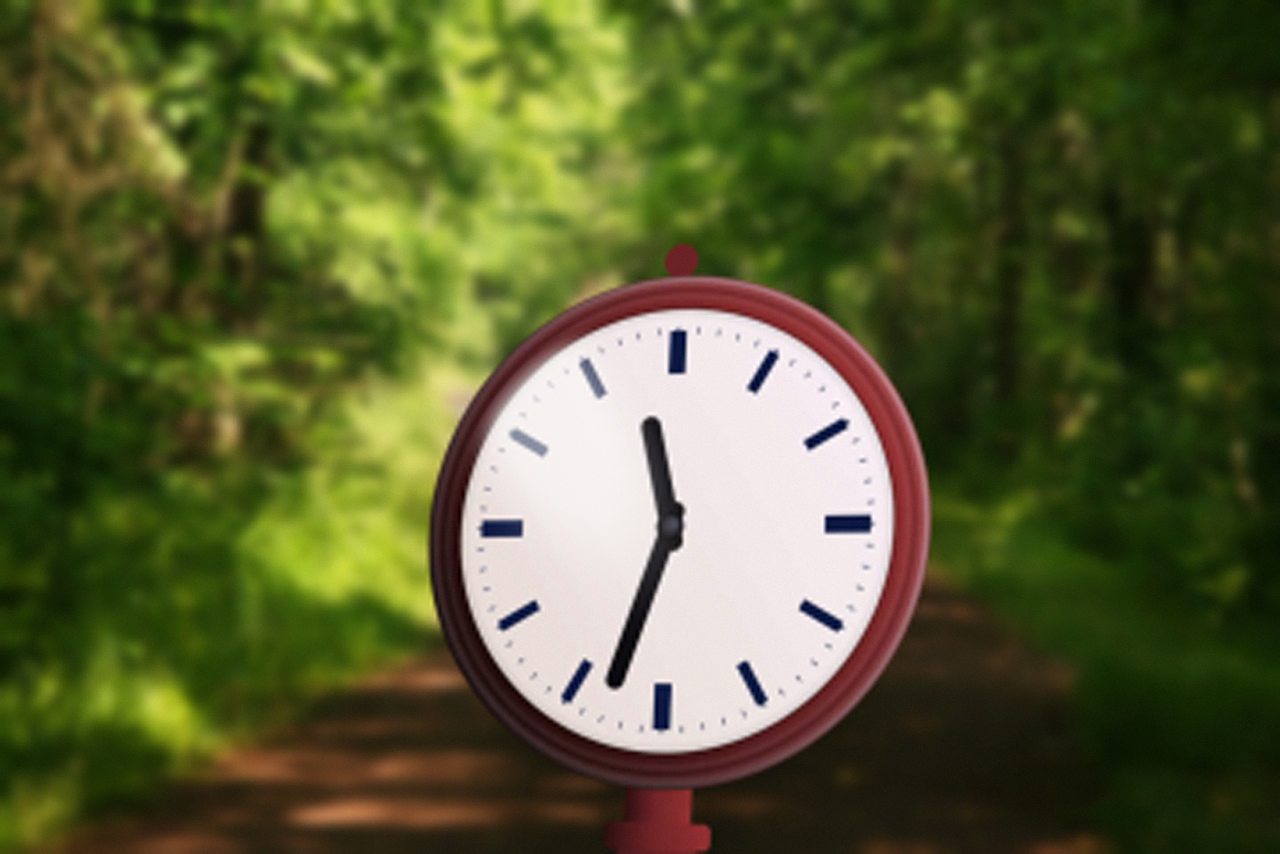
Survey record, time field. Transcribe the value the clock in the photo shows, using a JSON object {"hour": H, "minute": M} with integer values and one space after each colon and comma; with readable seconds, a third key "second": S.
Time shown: {"hour": 11, "minute": 33}
